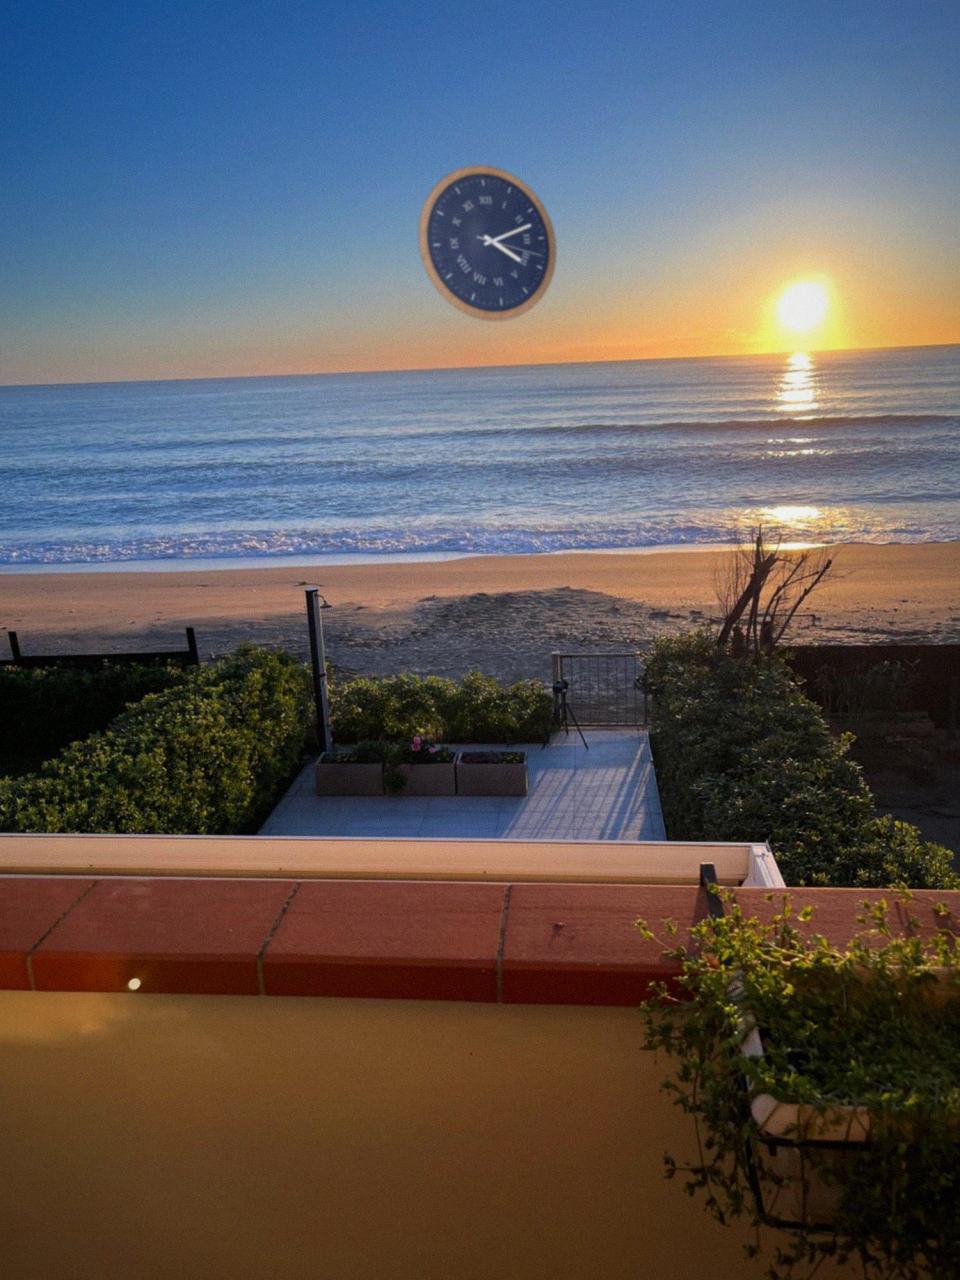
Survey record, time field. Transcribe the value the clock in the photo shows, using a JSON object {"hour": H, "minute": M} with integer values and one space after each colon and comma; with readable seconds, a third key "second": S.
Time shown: {"hour": 4, "minute": 12, "second": 18}
